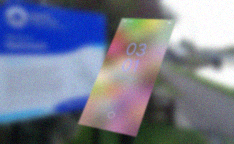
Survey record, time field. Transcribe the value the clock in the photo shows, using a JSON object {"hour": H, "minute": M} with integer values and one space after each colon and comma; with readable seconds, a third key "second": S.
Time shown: {"hour": 3, "minute": 1}
